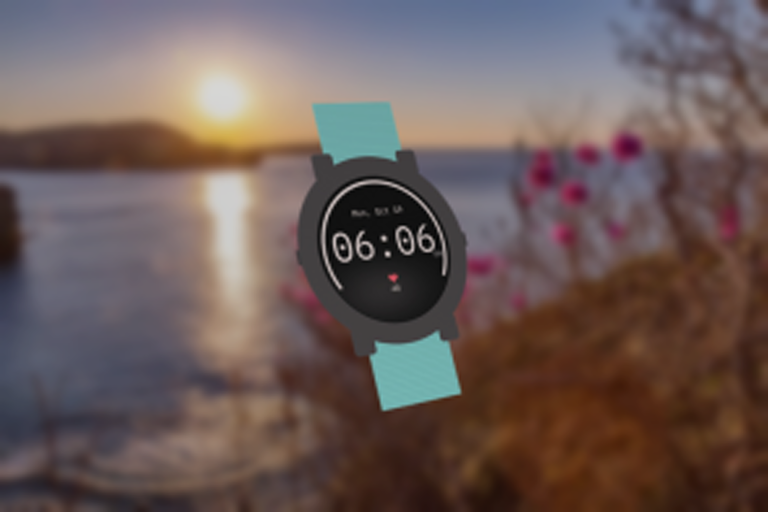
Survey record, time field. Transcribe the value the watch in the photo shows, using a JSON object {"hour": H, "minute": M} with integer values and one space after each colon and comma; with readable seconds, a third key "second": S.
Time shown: {"hour": 6, "minute": 6}
